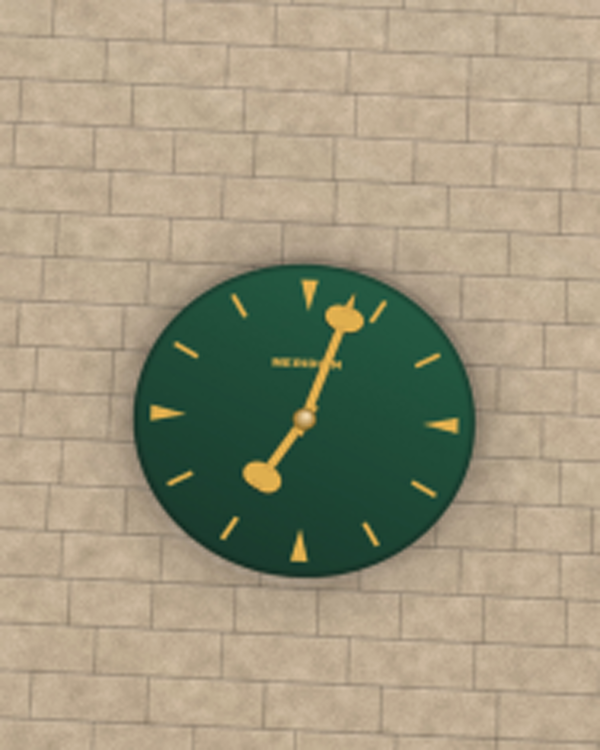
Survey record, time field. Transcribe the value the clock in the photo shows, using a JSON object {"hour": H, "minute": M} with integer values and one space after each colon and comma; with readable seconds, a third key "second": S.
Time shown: {"hour": 7, "minute": 3}
